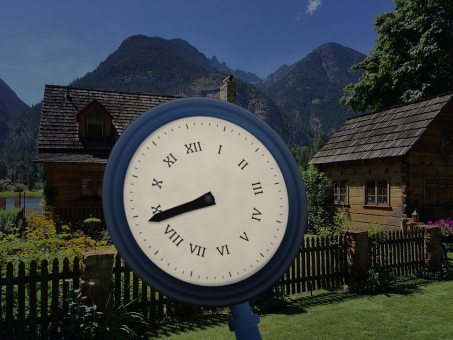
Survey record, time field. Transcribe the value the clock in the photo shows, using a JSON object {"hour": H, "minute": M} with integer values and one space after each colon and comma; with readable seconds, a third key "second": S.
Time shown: {"hour": 8, "minute": 44}
